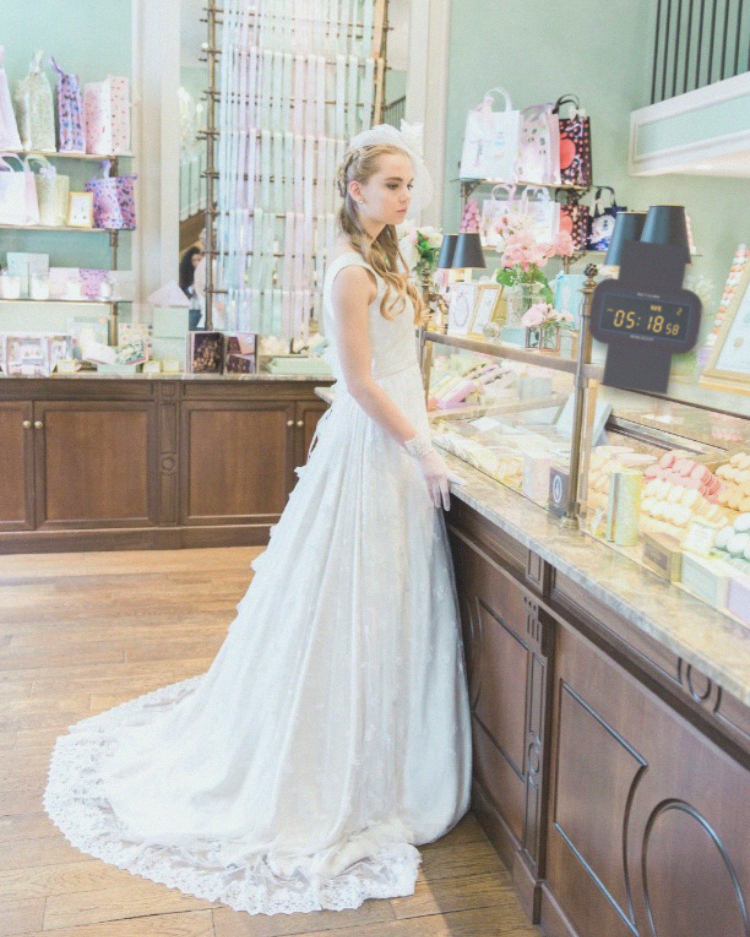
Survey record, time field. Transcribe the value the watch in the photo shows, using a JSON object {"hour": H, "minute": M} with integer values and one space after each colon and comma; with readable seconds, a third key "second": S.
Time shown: {"hour": 5, "minute": 18}
